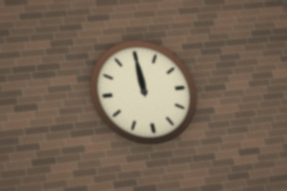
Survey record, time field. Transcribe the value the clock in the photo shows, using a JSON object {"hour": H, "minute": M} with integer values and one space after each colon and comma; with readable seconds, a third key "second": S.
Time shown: {"hour": 12, "minute": 0}
